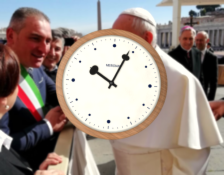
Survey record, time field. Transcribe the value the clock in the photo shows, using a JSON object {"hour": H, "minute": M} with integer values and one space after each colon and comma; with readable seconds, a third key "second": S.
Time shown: {"hour": 10, "minute": 4}
